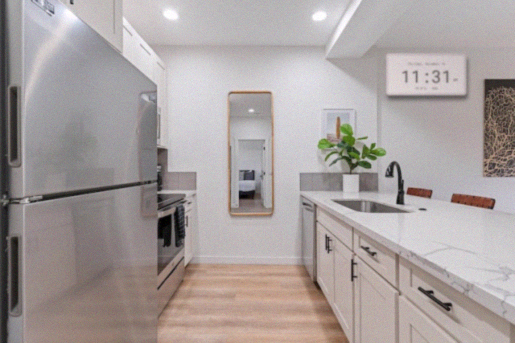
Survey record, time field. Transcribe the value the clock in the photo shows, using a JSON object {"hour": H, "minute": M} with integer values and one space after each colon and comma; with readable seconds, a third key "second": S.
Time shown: {"hour": 11, "minute": 31}
